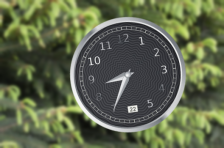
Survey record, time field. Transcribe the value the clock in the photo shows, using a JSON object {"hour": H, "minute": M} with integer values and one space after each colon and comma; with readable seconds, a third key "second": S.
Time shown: {"hour": 8, "minute": 35}
